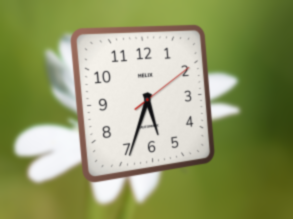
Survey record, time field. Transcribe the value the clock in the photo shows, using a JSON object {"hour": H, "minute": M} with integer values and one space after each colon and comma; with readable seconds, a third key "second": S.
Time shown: {"hour": 5, "minute": 34, "second": 10}
